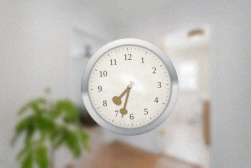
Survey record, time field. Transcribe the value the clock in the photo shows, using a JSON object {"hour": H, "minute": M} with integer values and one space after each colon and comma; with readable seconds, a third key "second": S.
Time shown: {"hour": 7, "minute": 33}
